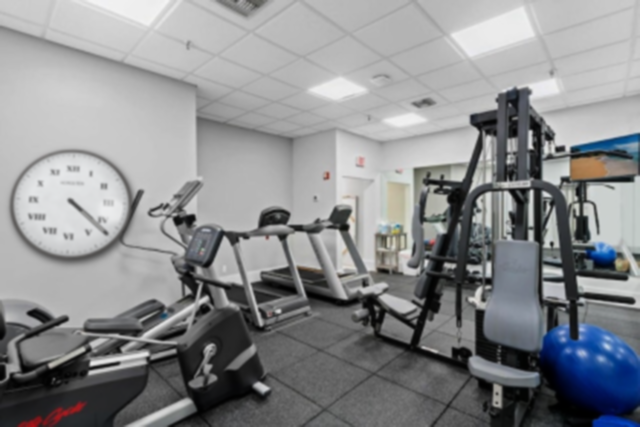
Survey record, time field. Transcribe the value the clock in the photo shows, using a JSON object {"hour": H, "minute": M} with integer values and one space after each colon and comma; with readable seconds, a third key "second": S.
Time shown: {"hour": 4, "minute": 22}
